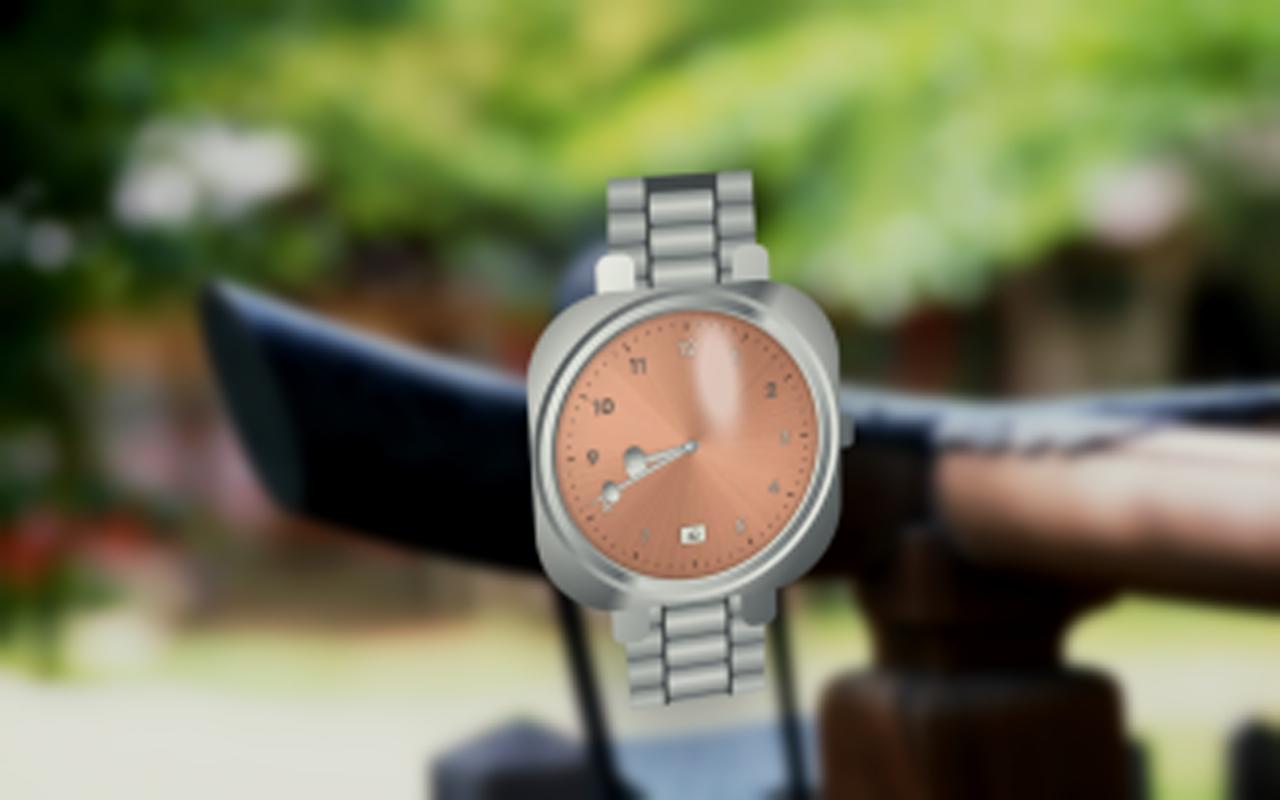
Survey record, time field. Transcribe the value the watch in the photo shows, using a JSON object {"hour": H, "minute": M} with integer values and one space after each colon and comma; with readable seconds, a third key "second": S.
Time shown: {"hour": 8, "minute": 41}
